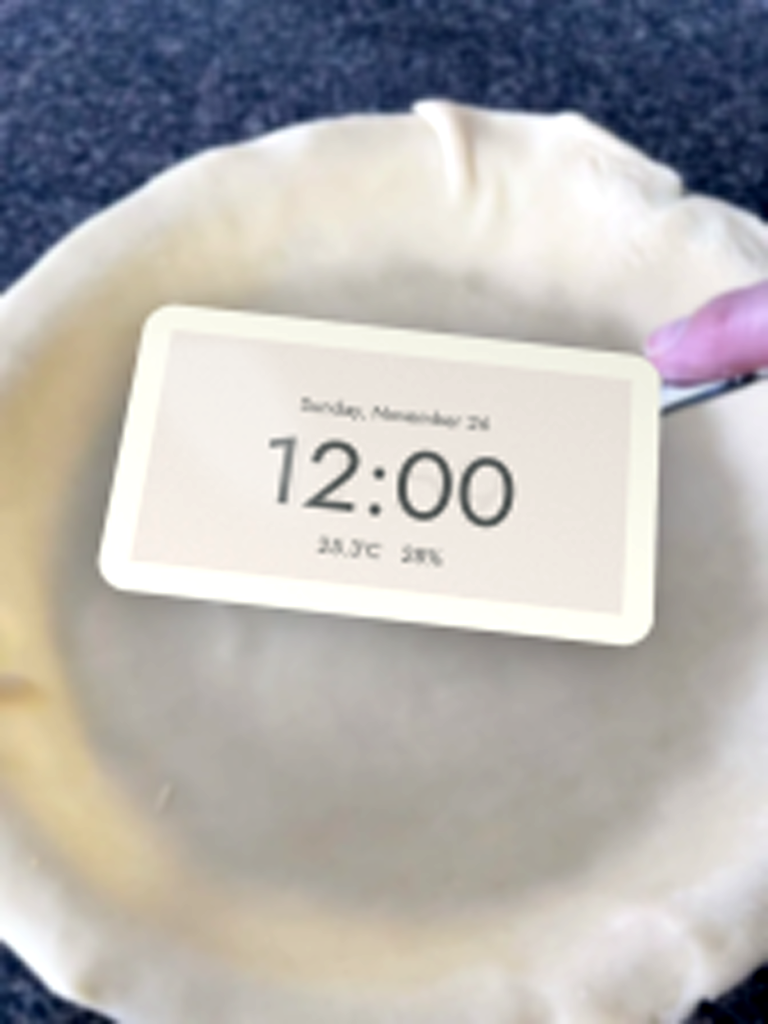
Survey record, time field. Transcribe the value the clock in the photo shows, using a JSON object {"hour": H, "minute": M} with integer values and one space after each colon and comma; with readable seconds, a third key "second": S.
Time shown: {"hour": 12, "minute": 0}
